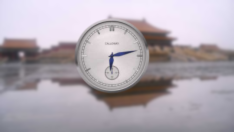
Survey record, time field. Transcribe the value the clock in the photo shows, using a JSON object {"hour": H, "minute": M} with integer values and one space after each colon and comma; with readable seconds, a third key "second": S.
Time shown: {"hour": 6, "minute": 13}
